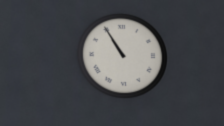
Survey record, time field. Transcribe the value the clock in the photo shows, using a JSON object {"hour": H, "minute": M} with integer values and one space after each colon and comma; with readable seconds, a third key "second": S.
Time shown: {"hour": 10, "minute": 55}
